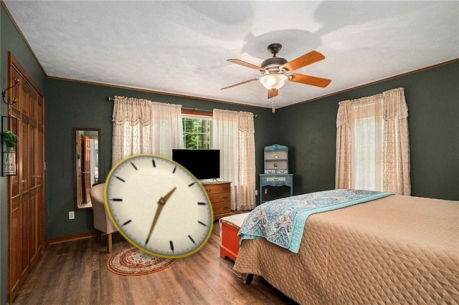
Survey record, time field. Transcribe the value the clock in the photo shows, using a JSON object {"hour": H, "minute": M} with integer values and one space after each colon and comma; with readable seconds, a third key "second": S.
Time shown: {"hour": 1, "minute": 35}
